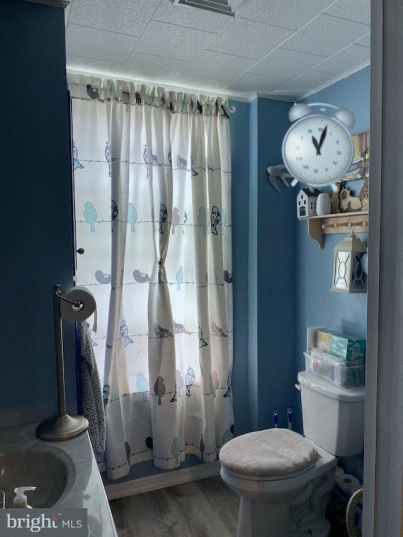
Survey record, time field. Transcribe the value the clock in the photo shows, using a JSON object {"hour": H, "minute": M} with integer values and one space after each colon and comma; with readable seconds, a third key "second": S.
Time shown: {"hour": 11, "minute": 2}
